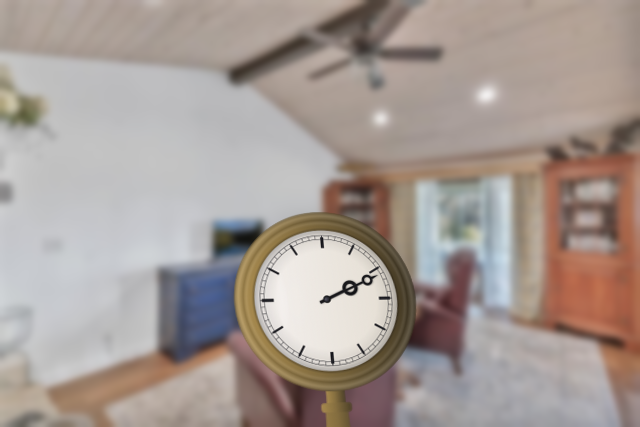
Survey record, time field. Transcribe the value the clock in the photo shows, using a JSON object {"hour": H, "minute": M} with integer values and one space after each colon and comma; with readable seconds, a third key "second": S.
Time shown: {"hour": 2, "minute": 11}
